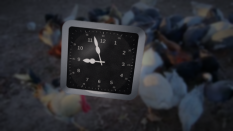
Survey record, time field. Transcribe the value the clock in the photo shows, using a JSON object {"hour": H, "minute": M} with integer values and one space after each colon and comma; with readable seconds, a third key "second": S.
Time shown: {"hour": 8, "minute": 57}
